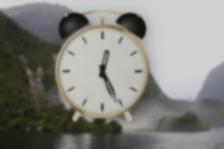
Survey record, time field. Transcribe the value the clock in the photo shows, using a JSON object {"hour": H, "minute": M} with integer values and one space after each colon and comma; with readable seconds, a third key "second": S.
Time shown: {"hour": 12, "minute": 26}
